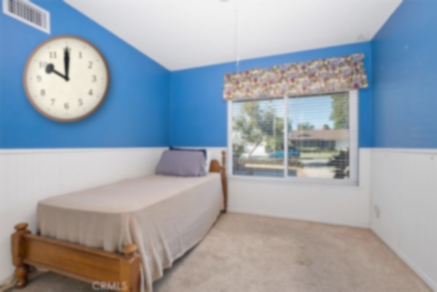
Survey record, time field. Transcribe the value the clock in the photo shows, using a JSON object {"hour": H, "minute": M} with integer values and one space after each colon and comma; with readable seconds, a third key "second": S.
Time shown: {"hour": 10, "minute": 0}
